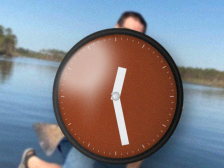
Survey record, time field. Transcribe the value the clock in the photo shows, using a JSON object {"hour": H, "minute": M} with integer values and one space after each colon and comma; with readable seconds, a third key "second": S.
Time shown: {"hour": 12, "minute": 28}
